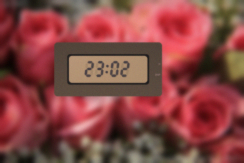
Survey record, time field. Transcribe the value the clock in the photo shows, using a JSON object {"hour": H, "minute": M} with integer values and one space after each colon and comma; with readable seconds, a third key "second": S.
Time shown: {"hour": 23, "minute": 2}
